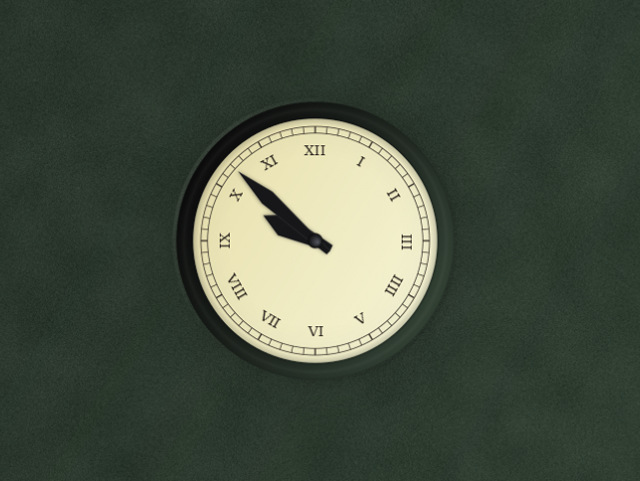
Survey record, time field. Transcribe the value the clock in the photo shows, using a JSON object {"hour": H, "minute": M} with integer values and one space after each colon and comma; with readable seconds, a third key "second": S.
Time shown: {"hour": 9, "minute": 52}
